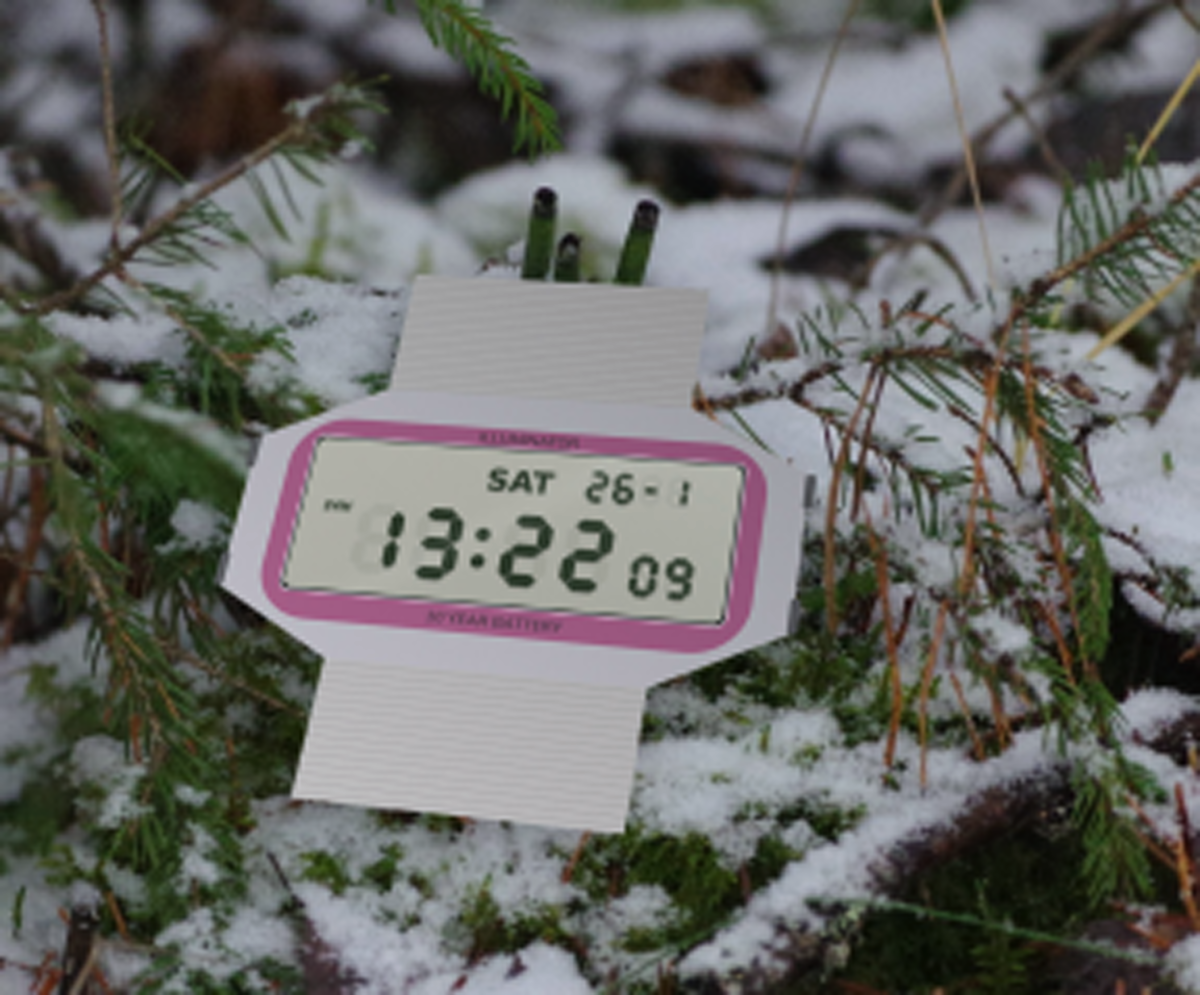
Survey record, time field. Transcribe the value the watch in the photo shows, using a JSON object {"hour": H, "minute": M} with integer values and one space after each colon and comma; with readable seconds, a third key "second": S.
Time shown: {"hour": 13, "minute": 22, "second": 9}
